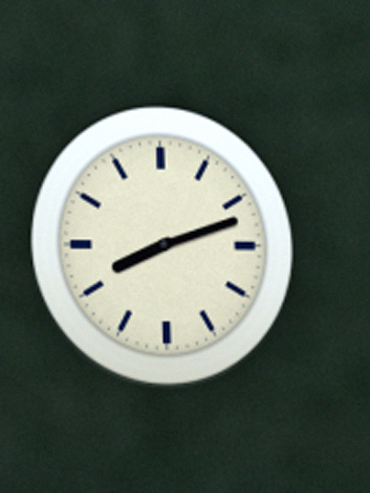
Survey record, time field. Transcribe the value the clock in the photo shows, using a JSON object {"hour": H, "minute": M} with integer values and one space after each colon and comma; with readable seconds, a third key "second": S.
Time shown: {"hour": 8, "minute": 12}
